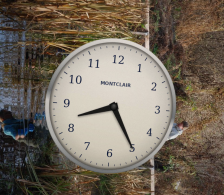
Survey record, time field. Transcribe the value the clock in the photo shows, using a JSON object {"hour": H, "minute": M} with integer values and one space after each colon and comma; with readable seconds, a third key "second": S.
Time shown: {"hour": 8, "minute": 25}
